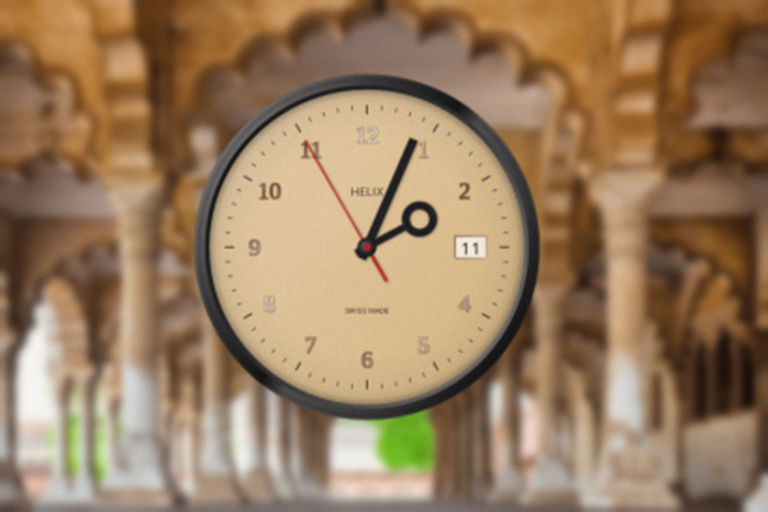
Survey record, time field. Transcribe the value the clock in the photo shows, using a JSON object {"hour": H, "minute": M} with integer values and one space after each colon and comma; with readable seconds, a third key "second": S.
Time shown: {"hour": 2, "minute": 3, "second": 55}
